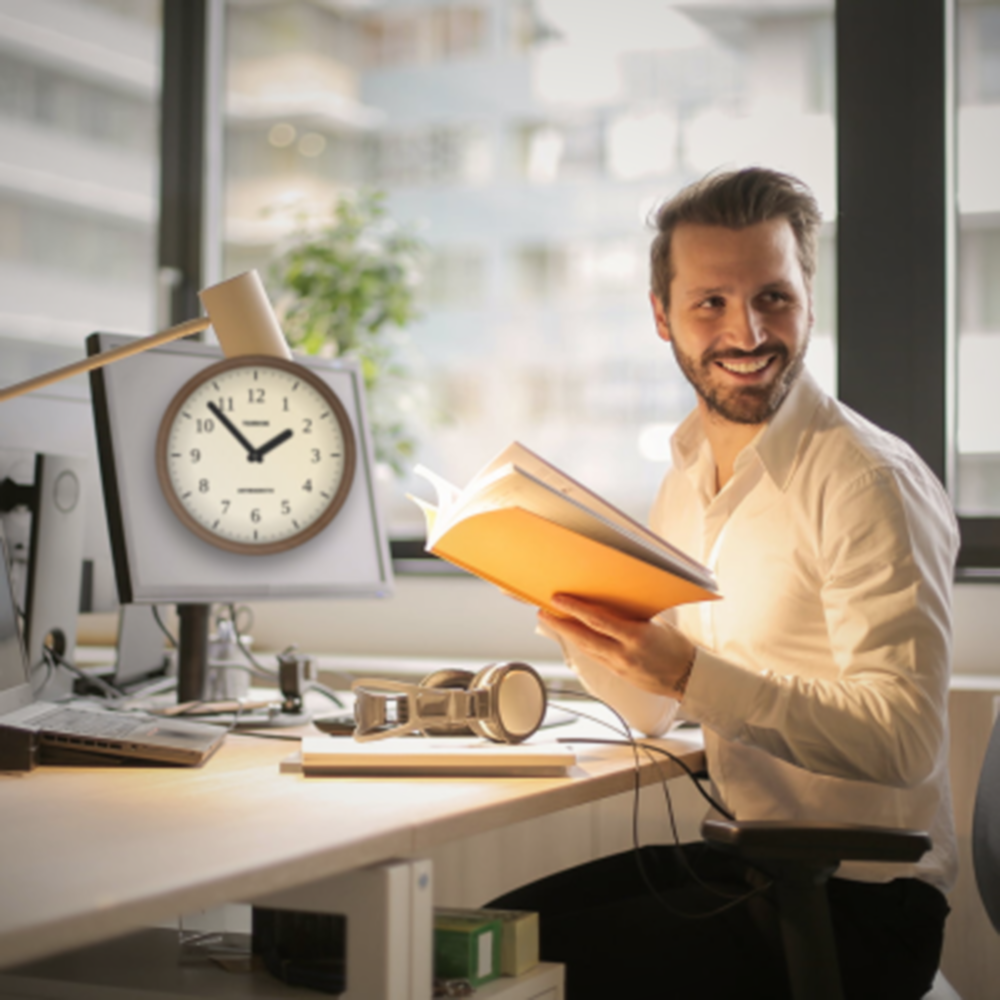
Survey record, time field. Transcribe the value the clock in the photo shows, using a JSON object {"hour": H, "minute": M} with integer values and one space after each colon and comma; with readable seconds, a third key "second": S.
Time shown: {"hour": 1, "minute": 53}
